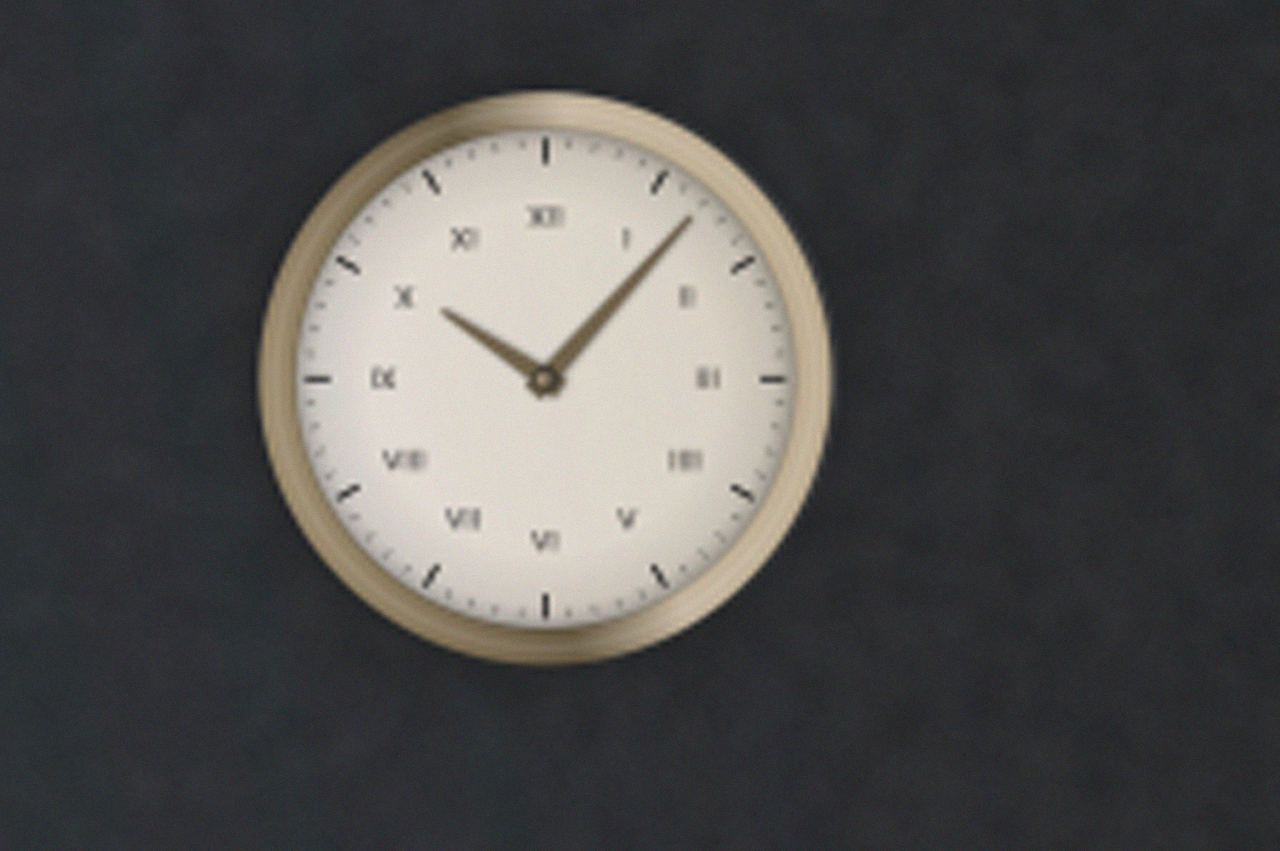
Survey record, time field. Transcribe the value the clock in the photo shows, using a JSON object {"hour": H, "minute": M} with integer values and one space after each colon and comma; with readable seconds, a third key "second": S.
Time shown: {"hour": 10, "minute": 7}
